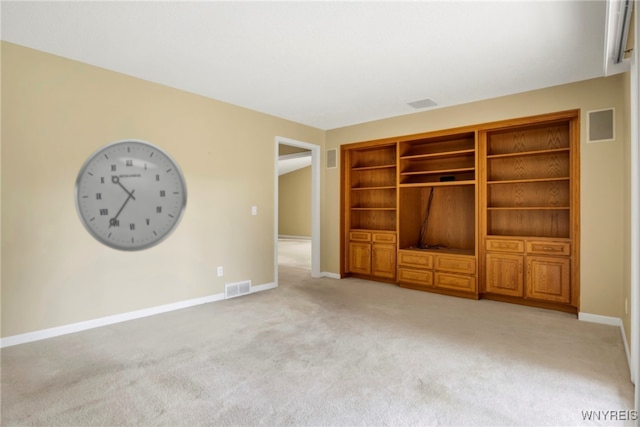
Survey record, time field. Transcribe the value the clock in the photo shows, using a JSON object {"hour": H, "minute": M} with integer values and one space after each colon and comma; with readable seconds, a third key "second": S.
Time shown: {"hour": 10, "minute": 36}
